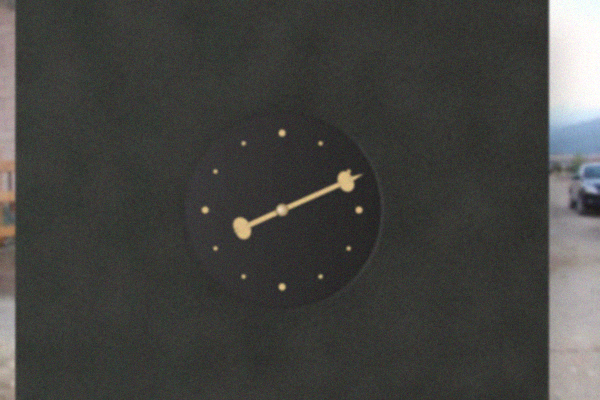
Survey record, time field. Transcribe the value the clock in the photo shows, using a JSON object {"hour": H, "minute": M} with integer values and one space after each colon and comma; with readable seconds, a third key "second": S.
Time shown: {"hour": 8, "minute": 11}
